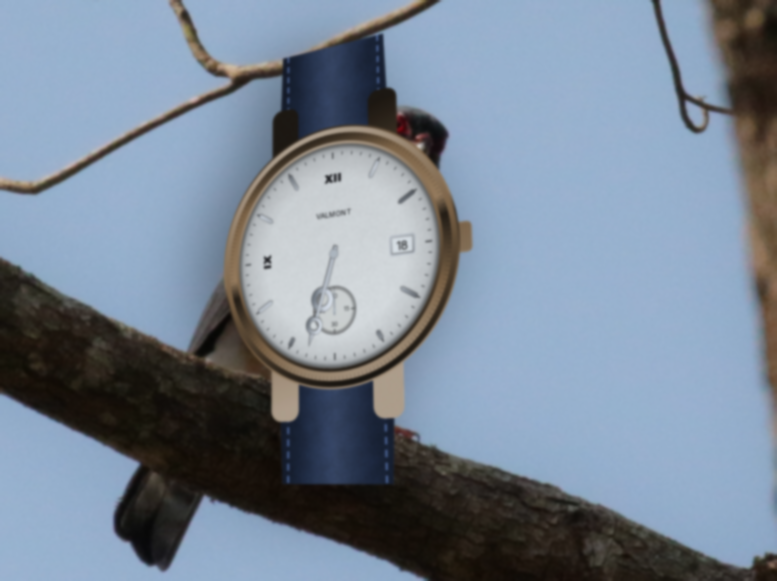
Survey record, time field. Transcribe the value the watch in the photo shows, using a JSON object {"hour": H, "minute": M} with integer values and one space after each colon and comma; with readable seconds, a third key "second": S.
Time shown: {"hour": 6, "minute": 33}
